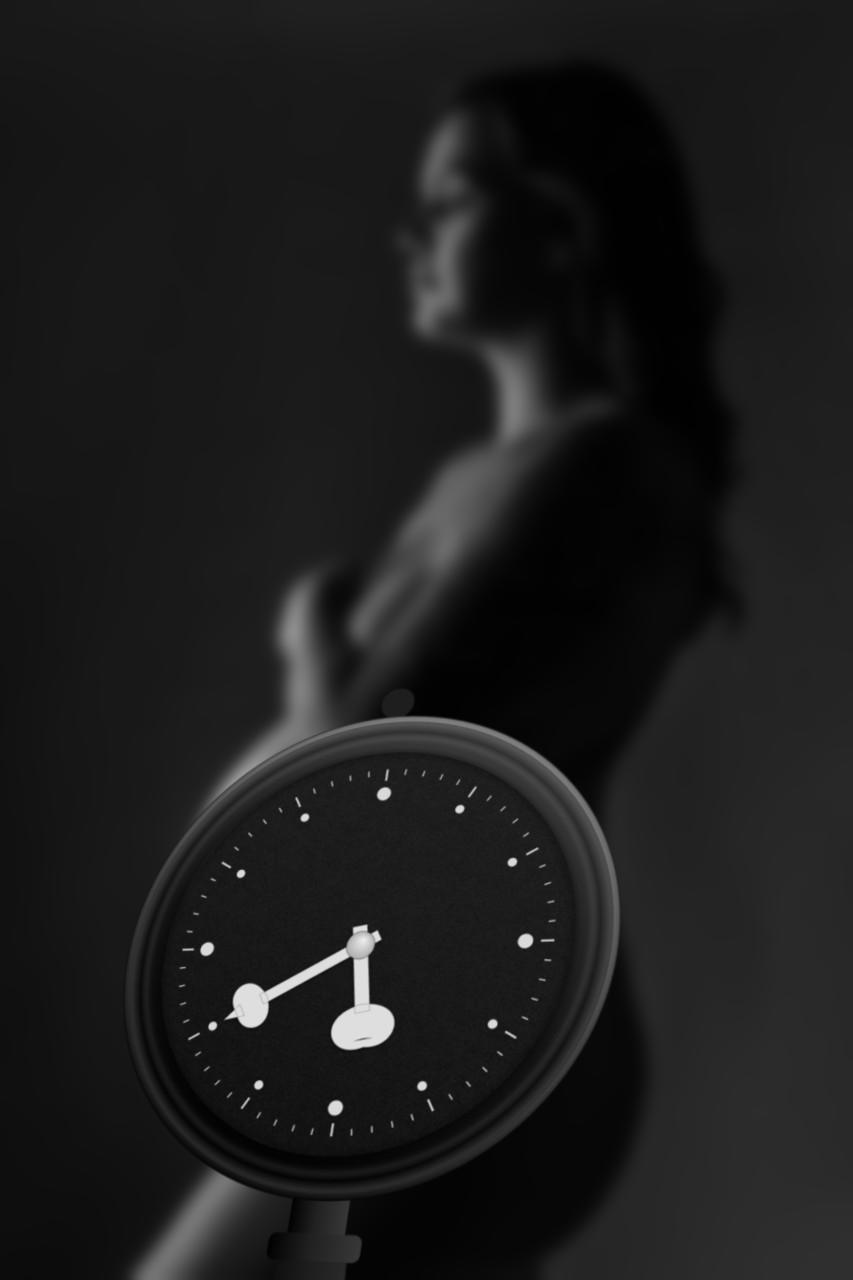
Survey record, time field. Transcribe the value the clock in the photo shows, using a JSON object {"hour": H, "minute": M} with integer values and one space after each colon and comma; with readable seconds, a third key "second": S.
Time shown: {"hour": 5, "minute": 40}
